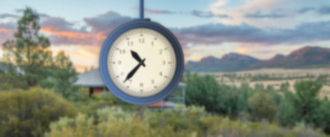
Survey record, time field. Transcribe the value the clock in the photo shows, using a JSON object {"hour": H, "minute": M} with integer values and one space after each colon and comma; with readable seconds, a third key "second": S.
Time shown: {"hour": 10, "minute": 37}
